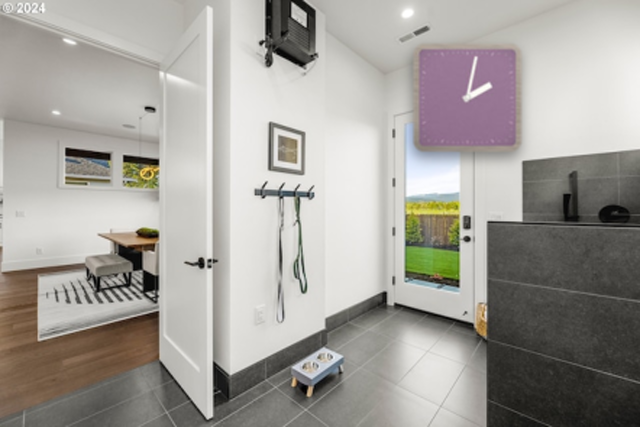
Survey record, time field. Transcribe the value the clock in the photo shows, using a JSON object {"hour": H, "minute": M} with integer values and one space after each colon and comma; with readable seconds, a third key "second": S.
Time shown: {"hour": 2, "minute": 2}
